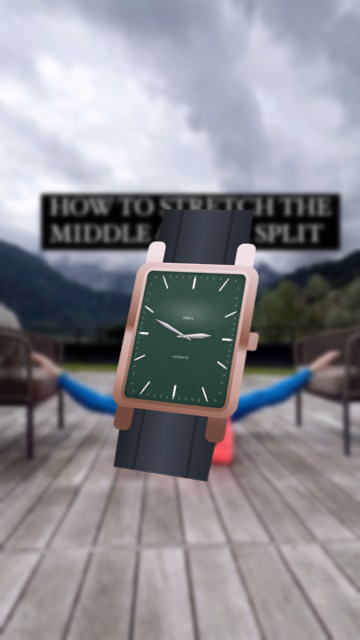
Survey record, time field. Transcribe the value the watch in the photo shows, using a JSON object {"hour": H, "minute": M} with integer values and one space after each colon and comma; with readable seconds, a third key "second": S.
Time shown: {"hour": 2, "minute": 49}
